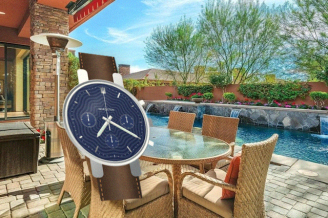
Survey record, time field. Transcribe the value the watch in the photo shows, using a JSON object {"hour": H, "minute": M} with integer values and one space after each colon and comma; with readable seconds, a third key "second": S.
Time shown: {"hour": 7, "minute": 20}
